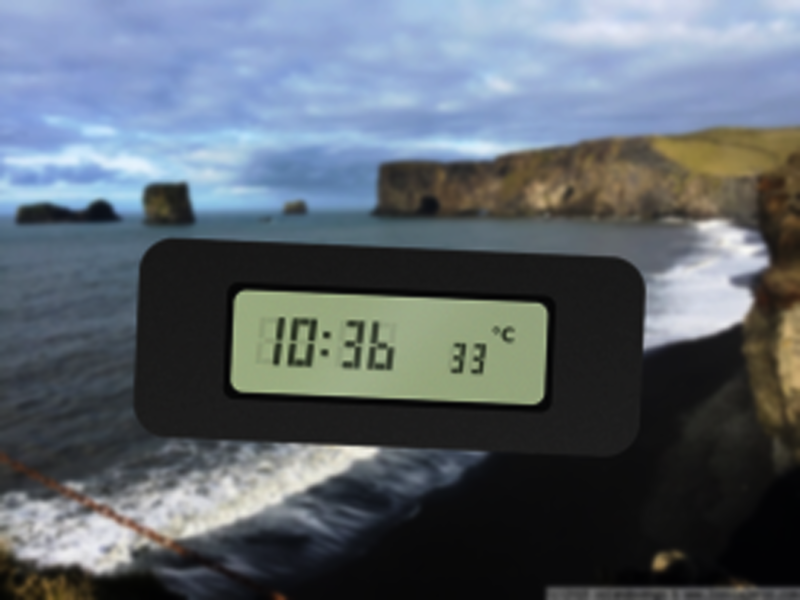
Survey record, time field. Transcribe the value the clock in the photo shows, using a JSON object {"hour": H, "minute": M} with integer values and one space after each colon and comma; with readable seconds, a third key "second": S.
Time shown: {"hour": 10, "minute": 36}
